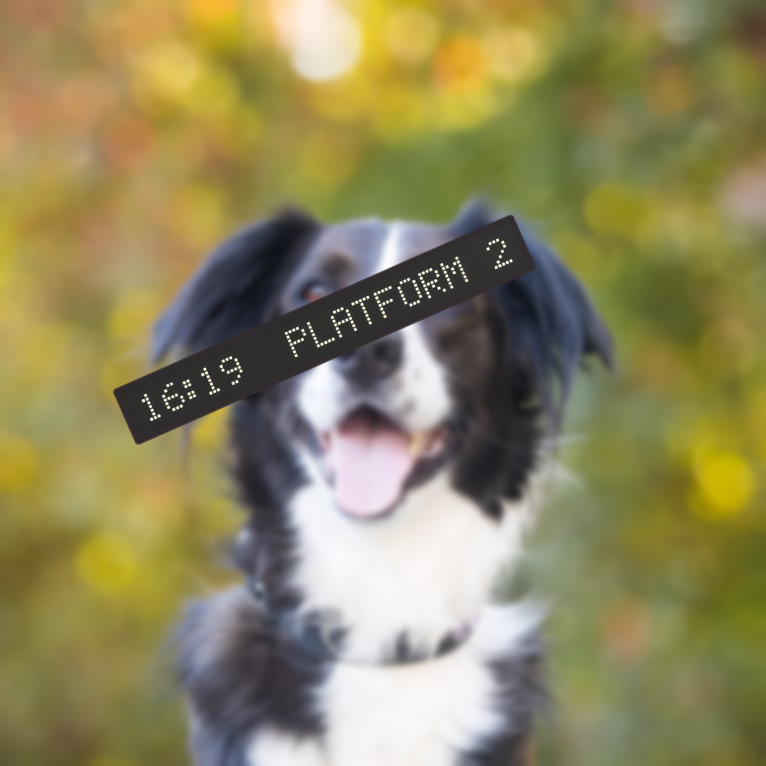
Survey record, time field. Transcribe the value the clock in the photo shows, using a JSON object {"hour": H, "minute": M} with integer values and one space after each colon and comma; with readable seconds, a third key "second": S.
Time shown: {"hour": 16, "minute": 19}
